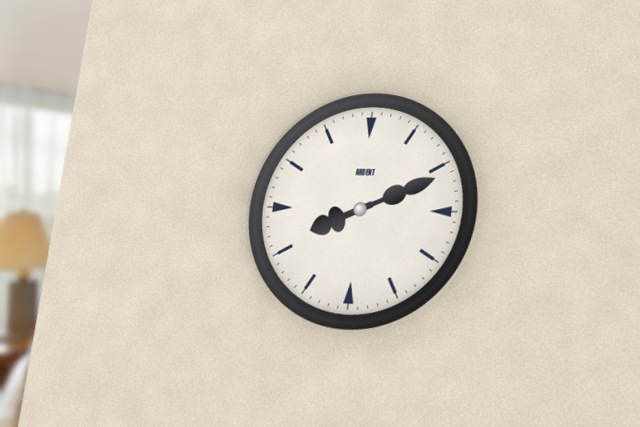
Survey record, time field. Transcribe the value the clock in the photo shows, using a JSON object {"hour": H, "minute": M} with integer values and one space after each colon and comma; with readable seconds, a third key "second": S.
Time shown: {"hour": 8, "minute": 11}
